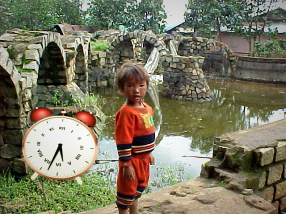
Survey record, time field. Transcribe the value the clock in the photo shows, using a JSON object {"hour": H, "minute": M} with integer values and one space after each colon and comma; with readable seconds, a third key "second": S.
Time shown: {"hour": 5, "minute": 33}
